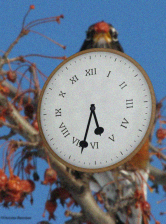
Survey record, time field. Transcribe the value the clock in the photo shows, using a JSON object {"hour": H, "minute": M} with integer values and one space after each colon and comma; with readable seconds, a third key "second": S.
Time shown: {"hour": 5, "minute": 33}
